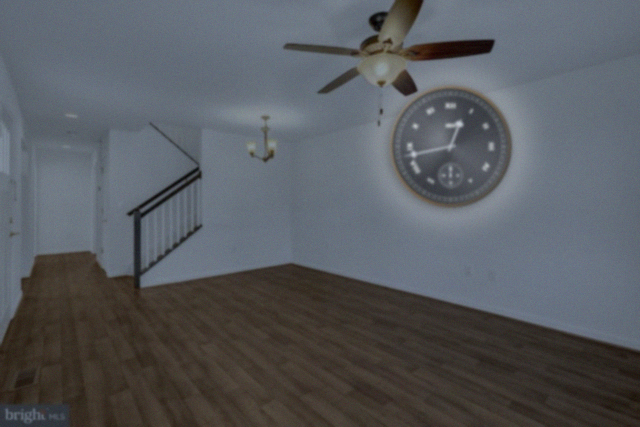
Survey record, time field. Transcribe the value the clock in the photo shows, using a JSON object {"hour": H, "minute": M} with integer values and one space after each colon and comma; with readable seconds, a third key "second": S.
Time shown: {"hour": 12, "minute": 43}
